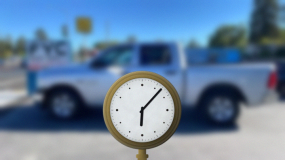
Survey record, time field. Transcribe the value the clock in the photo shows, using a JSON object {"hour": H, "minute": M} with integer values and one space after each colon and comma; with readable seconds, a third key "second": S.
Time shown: {"hour": 6, "minute": 7}
